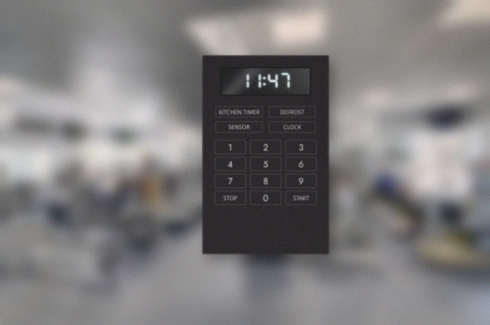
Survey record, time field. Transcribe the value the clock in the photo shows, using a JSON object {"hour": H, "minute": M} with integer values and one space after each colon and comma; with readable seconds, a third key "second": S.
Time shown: {"hour": 11, "minute": 47}
